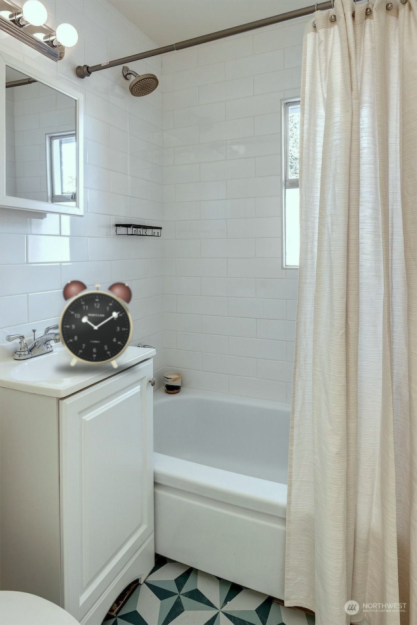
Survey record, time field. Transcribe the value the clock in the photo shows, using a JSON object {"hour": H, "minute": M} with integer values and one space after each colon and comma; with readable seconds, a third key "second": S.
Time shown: {"hour": 10, "minute": 9}
